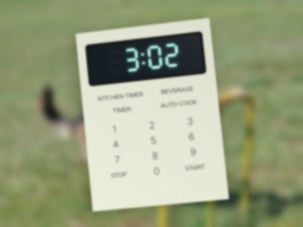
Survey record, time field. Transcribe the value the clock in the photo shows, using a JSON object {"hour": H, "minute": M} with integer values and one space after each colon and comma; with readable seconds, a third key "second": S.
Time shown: {"hour": 3, "minute": 2}
